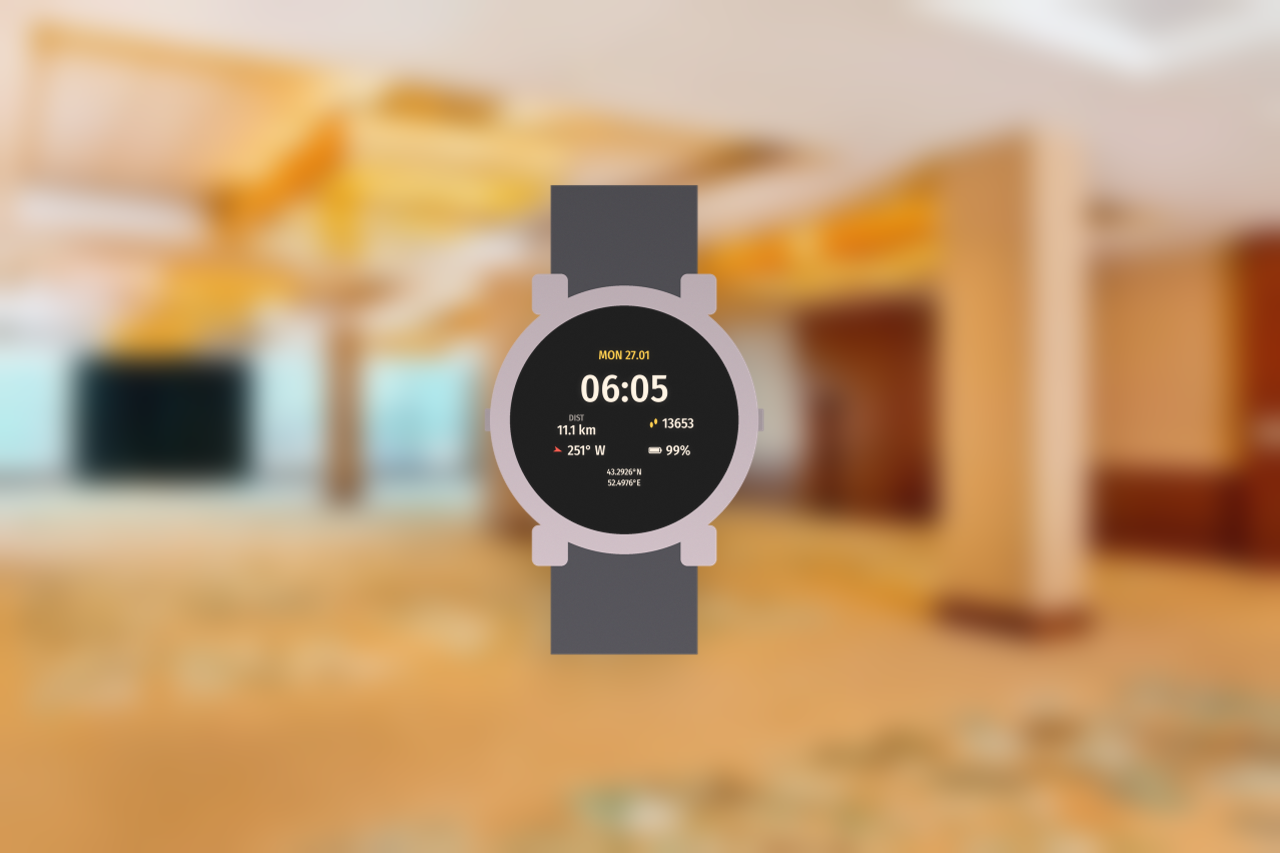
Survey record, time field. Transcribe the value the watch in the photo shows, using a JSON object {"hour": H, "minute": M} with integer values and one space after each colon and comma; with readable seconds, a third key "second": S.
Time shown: {"hour": 6, "minute": 5}
